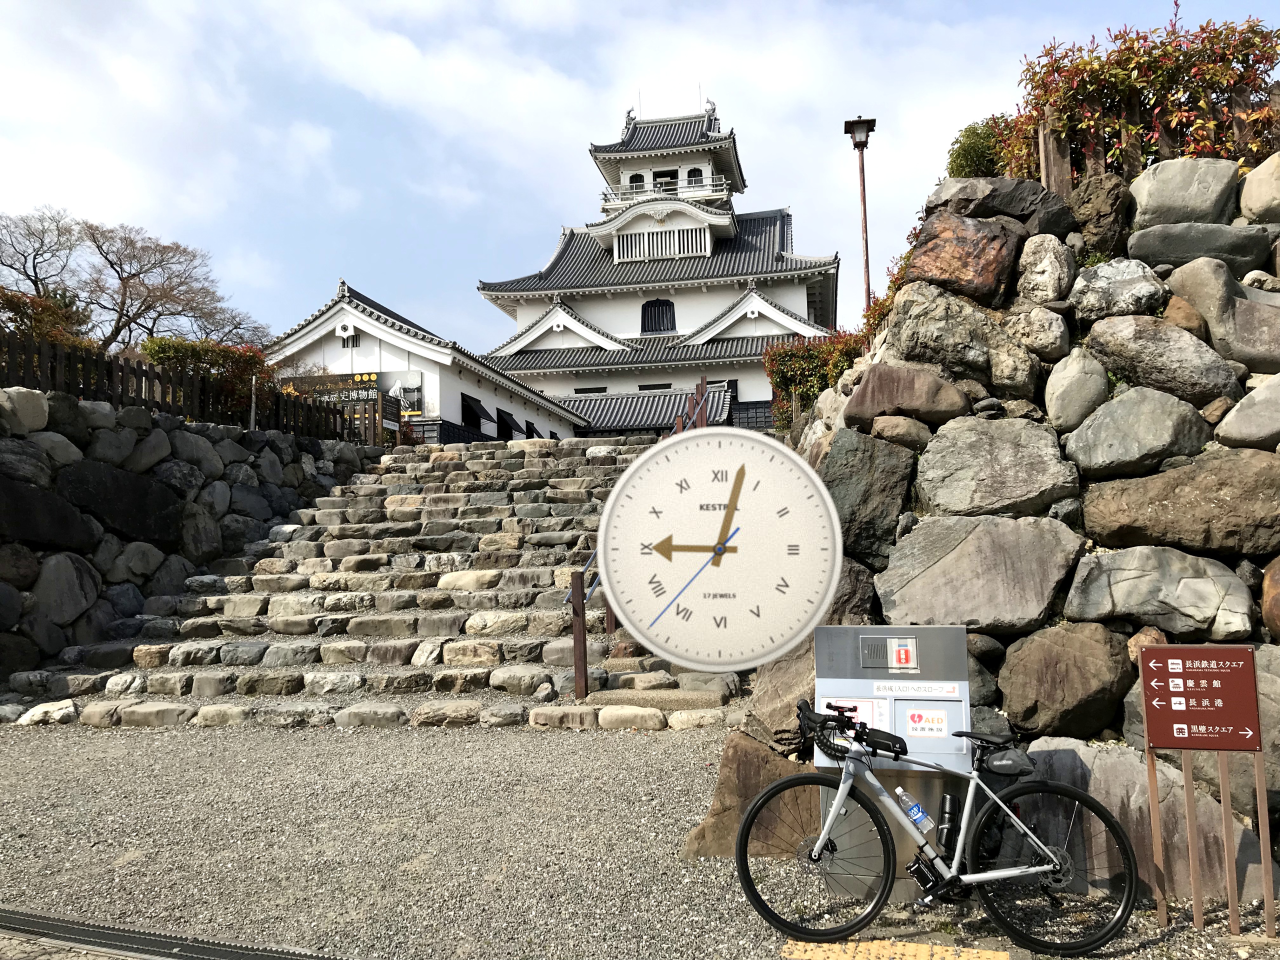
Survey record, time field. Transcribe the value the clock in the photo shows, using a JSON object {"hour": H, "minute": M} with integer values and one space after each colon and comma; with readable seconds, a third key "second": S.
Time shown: {"hour": 9, "minute": 2, "second": 37}
